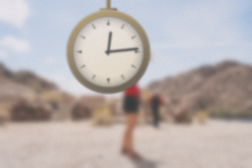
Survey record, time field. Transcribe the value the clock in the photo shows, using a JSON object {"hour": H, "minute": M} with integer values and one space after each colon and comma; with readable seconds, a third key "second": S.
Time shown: {"hour": 12, "minute": 14}
